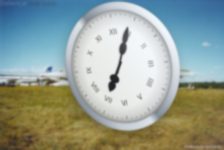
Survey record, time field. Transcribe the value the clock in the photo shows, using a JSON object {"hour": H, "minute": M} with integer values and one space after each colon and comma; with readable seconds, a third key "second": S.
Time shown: {"hour": 7, "minute": 4}
